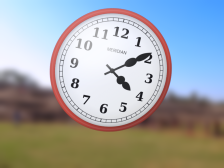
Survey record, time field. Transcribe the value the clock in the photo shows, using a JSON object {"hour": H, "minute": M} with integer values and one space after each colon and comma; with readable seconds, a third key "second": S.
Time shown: {"hour": 4, "minute": 9}
